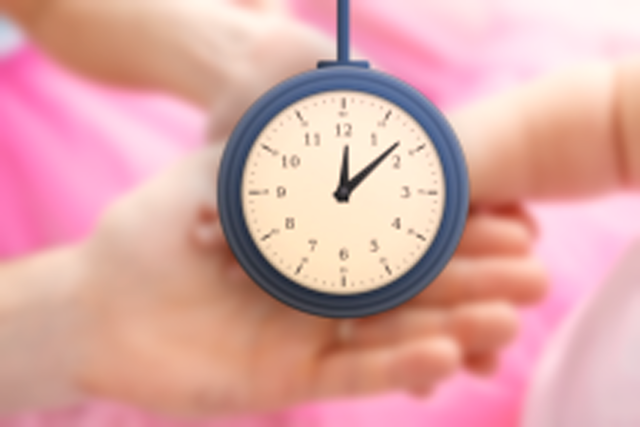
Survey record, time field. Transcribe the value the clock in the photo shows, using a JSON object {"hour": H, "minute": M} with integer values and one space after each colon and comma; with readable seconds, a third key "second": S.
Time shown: {"hour": 12, "minute": 8}
